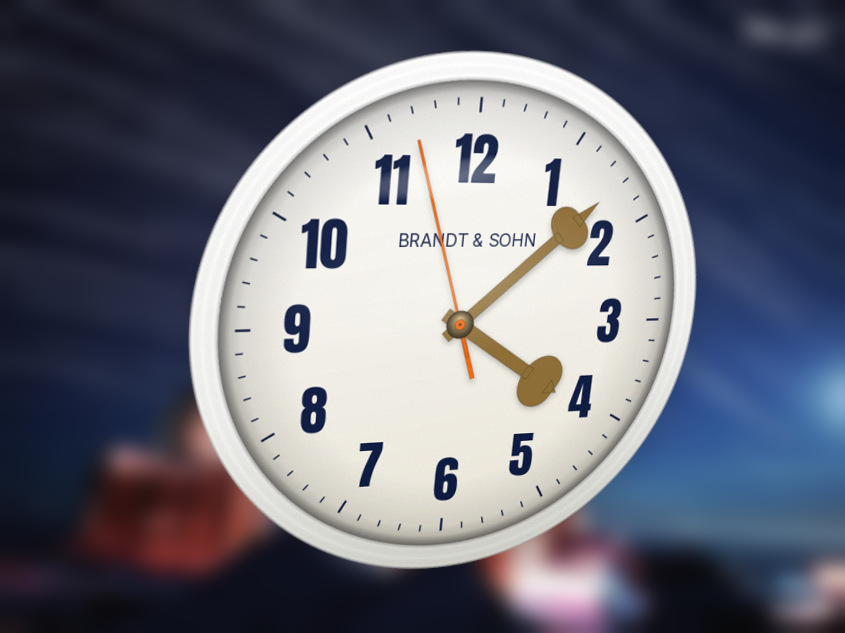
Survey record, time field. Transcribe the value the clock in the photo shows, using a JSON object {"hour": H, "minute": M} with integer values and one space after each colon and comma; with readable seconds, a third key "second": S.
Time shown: {"hour": 4, "minute": 7, "second": 57}
